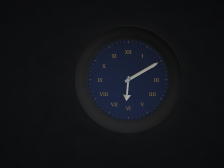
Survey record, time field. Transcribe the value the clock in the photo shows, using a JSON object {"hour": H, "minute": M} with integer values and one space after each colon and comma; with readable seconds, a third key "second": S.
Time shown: {"hour": 6, "minute": 10}
